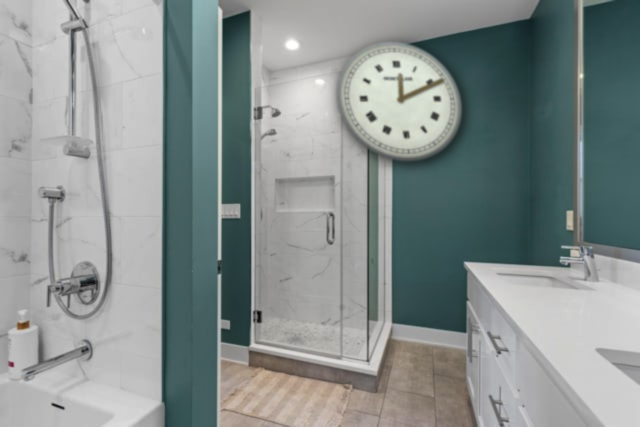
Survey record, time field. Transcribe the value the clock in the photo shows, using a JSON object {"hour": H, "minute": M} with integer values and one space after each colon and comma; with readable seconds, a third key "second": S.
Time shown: {"hour": 12, "minute": 11}
